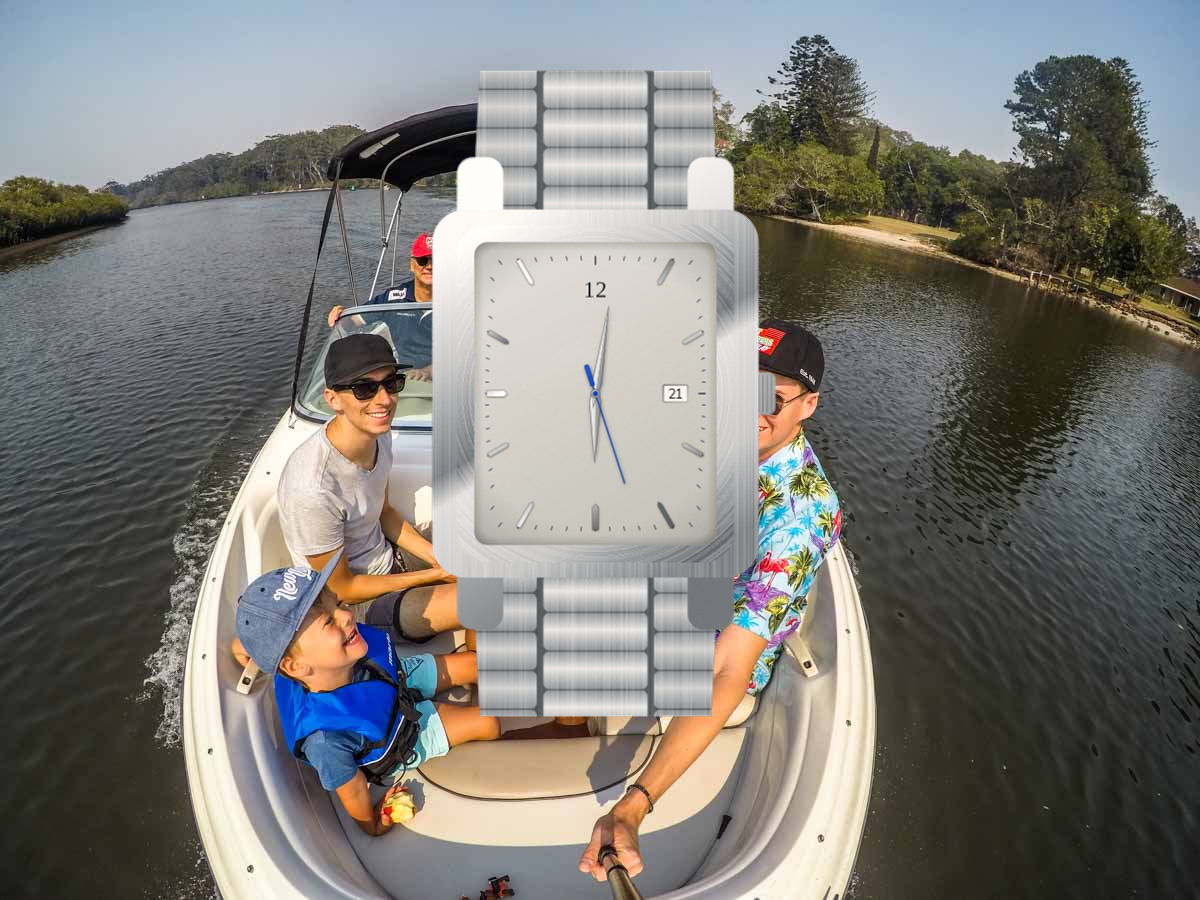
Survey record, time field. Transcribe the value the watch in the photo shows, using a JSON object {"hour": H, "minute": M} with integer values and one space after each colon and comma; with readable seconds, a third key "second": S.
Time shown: {"hour": 6, "minute": 1, "second": 27}
